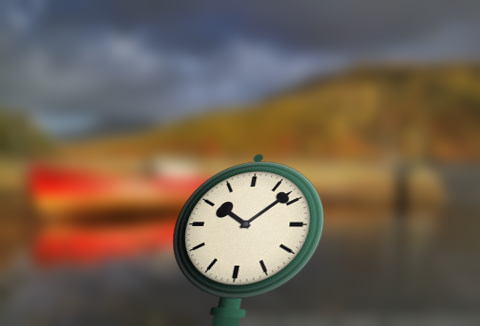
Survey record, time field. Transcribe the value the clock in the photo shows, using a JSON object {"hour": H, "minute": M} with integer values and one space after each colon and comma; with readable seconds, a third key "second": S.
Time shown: {"hour": 10, "minute": 8}
